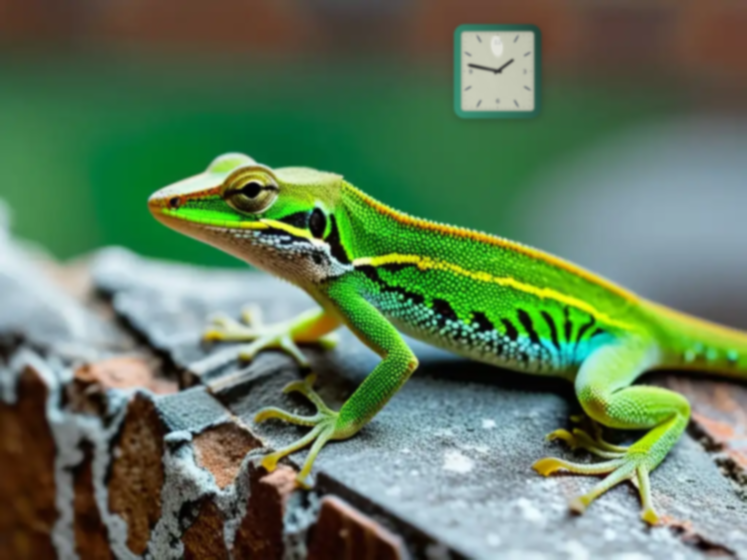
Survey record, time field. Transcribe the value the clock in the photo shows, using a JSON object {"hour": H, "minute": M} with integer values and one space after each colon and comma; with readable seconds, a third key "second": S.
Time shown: {"hour": 1, "minute": 47}
